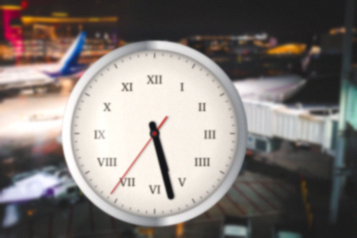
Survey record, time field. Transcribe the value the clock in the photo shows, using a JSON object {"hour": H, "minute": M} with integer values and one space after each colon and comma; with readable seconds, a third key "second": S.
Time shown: {"hour": 5, "minute": 27, "second": 36}
